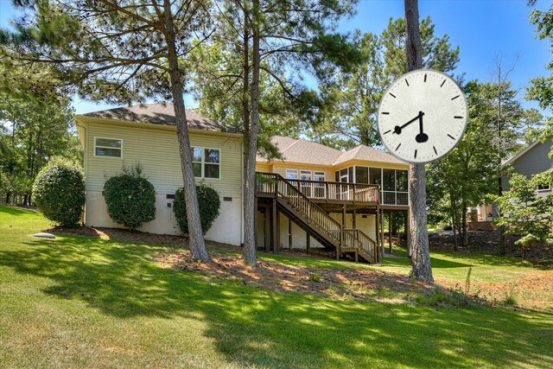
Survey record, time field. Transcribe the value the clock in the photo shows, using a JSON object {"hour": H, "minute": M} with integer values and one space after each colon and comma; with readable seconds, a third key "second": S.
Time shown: {"hour": 5, "minute": 39}
